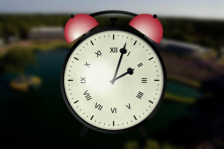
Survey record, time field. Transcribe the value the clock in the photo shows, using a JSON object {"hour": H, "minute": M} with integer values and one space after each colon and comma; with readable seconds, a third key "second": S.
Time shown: {"hour": 2, "minute": 3}
